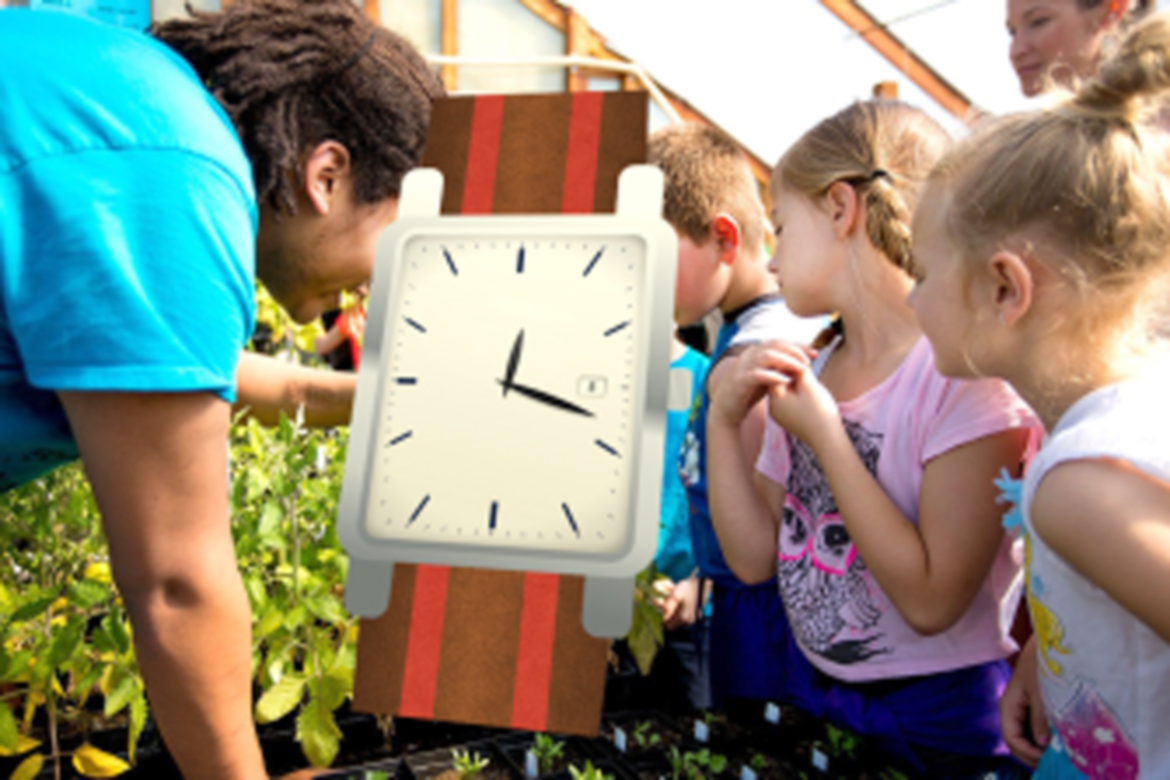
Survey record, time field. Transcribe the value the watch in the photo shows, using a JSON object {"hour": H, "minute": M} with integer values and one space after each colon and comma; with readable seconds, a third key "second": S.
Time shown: {"hour": 12, "minute": 18}
